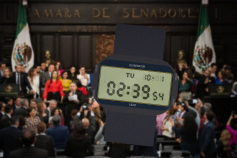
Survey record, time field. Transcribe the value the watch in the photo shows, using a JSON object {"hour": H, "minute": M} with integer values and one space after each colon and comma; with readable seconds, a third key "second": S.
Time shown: {"hour": 2, "minute": 39, "second": 54}
